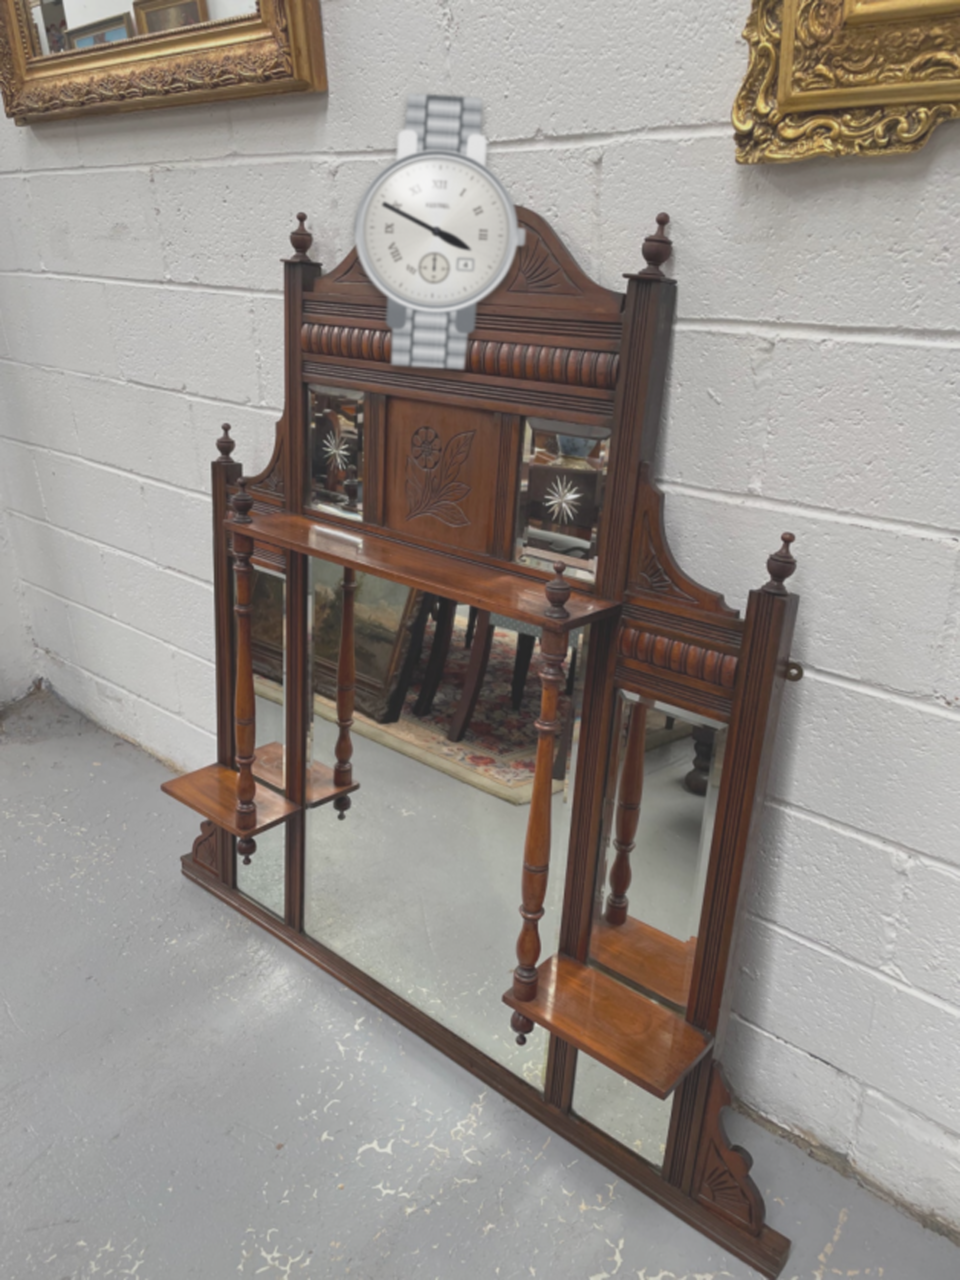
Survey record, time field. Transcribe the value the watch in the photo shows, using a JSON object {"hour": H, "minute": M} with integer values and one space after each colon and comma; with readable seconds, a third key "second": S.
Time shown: {"hour": 3, "minute": 49}
